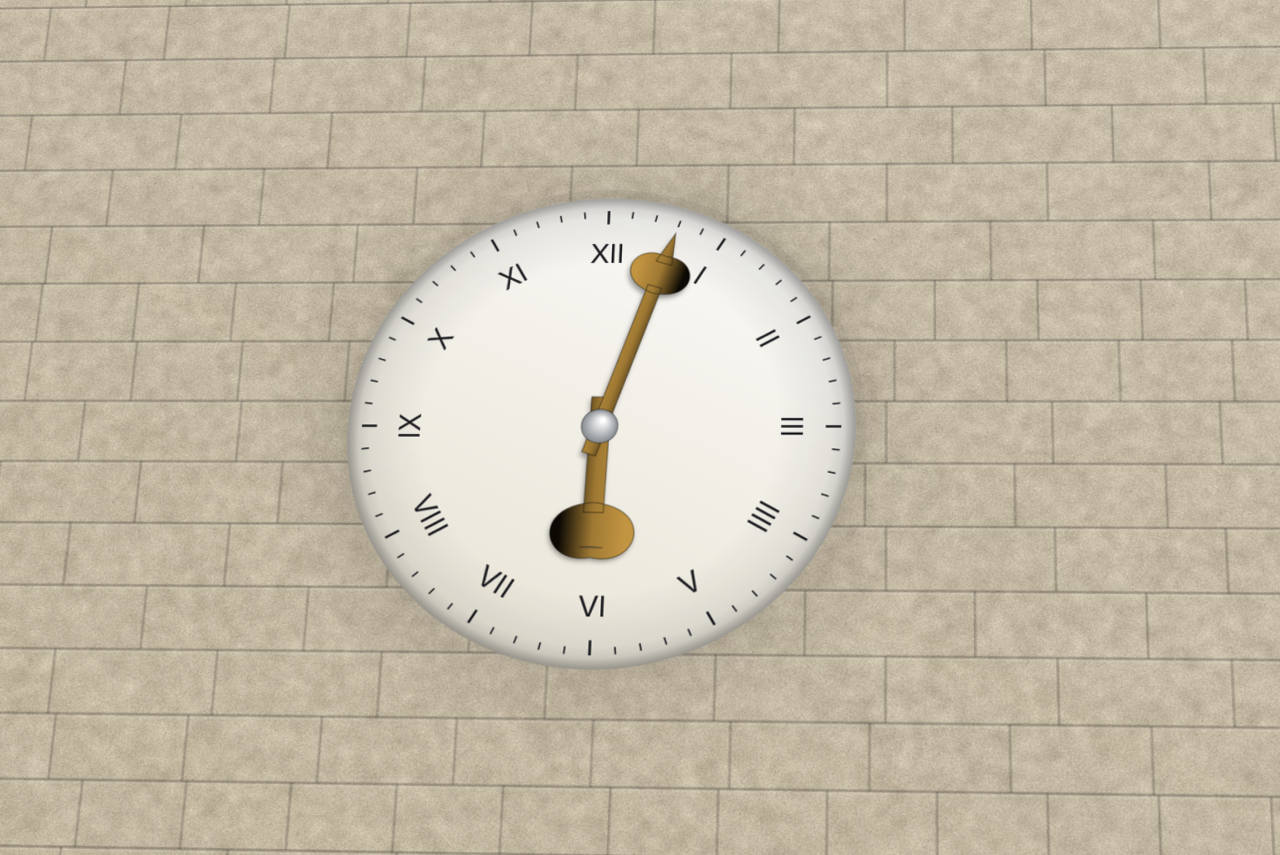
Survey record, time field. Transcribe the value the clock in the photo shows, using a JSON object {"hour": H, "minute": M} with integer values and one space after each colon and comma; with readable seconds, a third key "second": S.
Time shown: {"hour": 6, "minute": 3}
